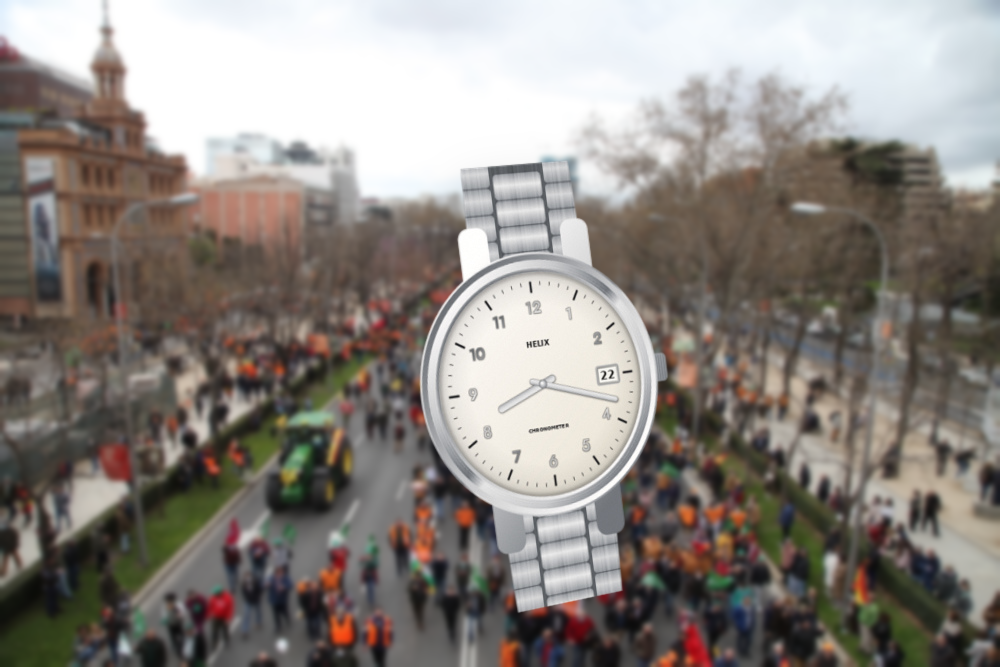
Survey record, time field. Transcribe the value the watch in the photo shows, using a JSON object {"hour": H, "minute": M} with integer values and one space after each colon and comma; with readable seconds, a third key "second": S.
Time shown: {"hour": 8, "minute": 18}
